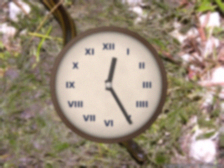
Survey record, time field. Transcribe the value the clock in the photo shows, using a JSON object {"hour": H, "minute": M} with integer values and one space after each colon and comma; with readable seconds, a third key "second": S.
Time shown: {"hour": 12, "minute": 25}
